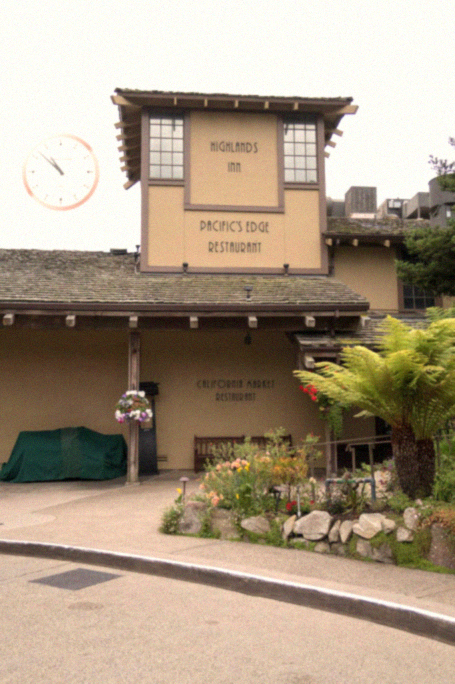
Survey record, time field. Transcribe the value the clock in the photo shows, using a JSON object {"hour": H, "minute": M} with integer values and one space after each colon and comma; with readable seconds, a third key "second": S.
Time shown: {"hour": 10, "minute": 52}
